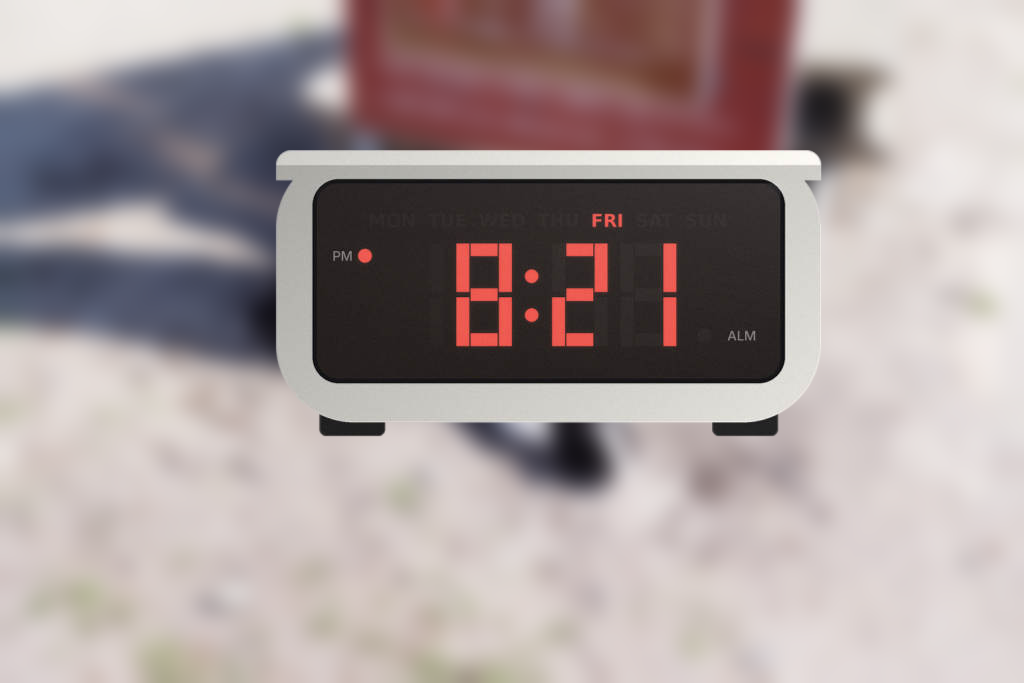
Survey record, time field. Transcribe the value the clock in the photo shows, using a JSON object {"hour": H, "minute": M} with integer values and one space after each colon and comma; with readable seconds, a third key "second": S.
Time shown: {"hour": 8, "minute": 21}
